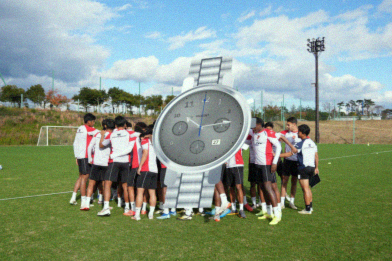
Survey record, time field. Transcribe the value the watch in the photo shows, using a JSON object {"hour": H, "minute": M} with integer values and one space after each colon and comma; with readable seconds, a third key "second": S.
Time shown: {"hour": 10, "minute": 14}
